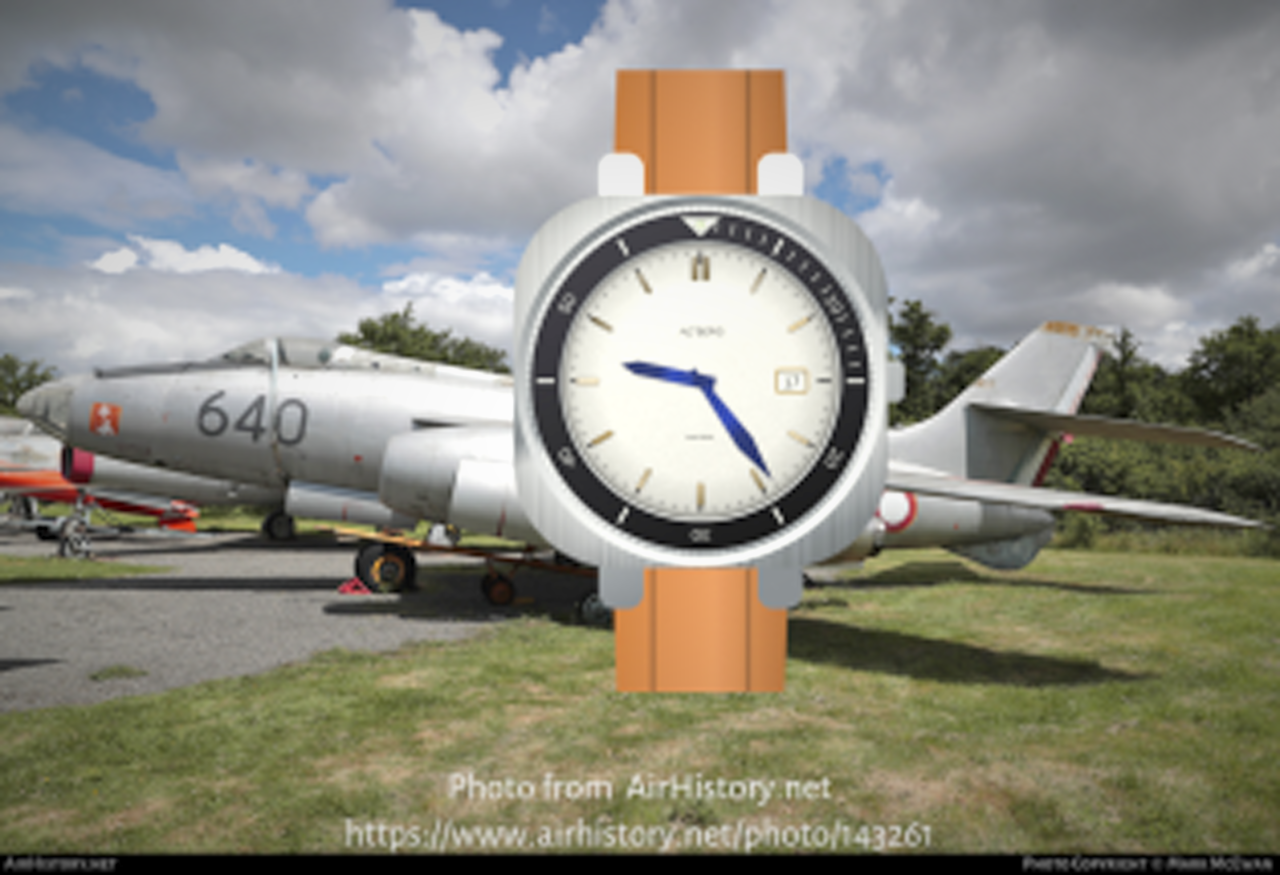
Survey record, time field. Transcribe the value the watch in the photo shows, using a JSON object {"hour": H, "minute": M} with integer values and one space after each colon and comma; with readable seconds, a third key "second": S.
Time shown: {"hour": 9, "minute": 24}
